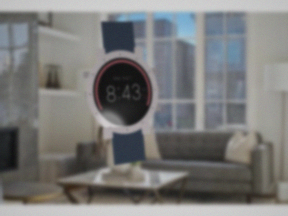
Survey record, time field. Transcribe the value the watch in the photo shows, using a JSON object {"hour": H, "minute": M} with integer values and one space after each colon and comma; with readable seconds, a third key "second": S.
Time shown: {"hour": 8, "minute": 43}
